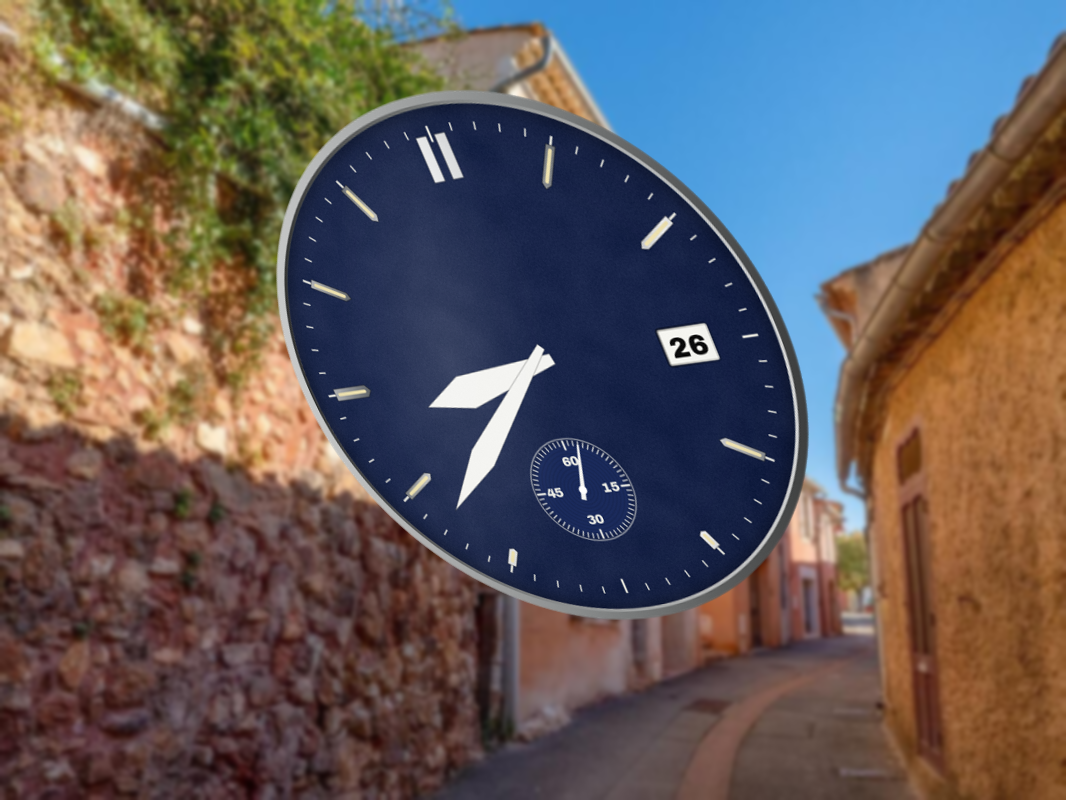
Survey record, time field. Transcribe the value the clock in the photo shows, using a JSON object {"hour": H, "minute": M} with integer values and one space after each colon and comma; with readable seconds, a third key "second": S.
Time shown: {"hour": 8, "minute": 38, "second": 3}
